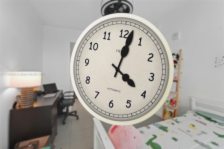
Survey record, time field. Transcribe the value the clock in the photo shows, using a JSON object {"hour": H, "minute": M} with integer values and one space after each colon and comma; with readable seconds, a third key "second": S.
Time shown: {"hour": 4, "minute": 2}
